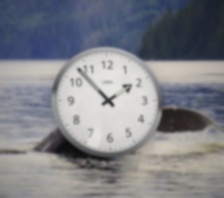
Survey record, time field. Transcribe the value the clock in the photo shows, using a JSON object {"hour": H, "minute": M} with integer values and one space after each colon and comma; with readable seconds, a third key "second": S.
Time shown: {"hour": 1, "minute": 53}
